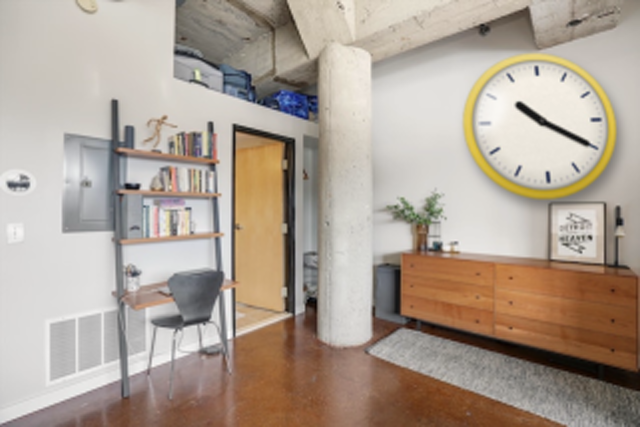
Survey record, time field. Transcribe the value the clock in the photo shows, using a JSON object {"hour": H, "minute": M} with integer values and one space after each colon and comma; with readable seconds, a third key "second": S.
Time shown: {"hour": 10, "minute": 20}
